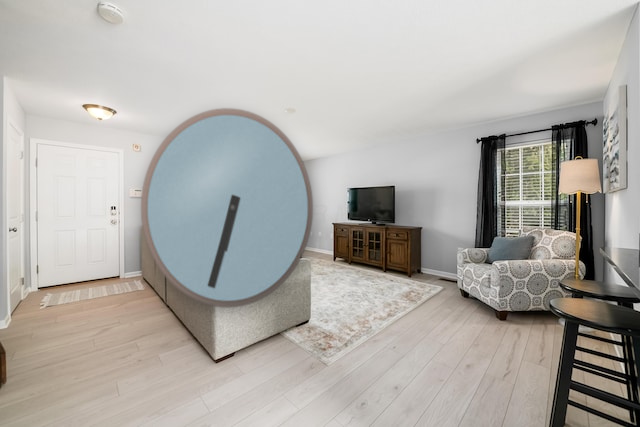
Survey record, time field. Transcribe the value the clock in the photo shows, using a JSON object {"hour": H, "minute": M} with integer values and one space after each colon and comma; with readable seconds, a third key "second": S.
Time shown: {"hour": 6, "minute": 33}
